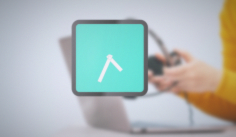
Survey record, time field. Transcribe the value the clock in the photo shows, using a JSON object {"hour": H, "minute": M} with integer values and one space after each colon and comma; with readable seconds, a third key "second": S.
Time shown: {"hour": 4, "minute": 34}
